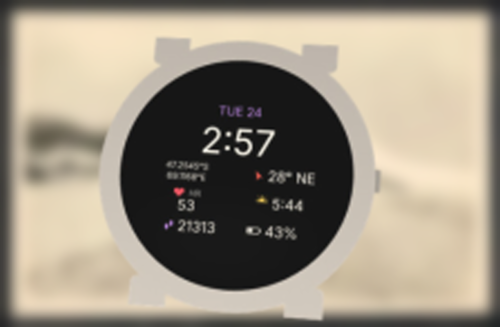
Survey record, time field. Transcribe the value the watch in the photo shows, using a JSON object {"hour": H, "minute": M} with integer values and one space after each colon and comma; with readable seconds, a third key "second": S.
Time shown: {"hour": 2, "minute": 57}
